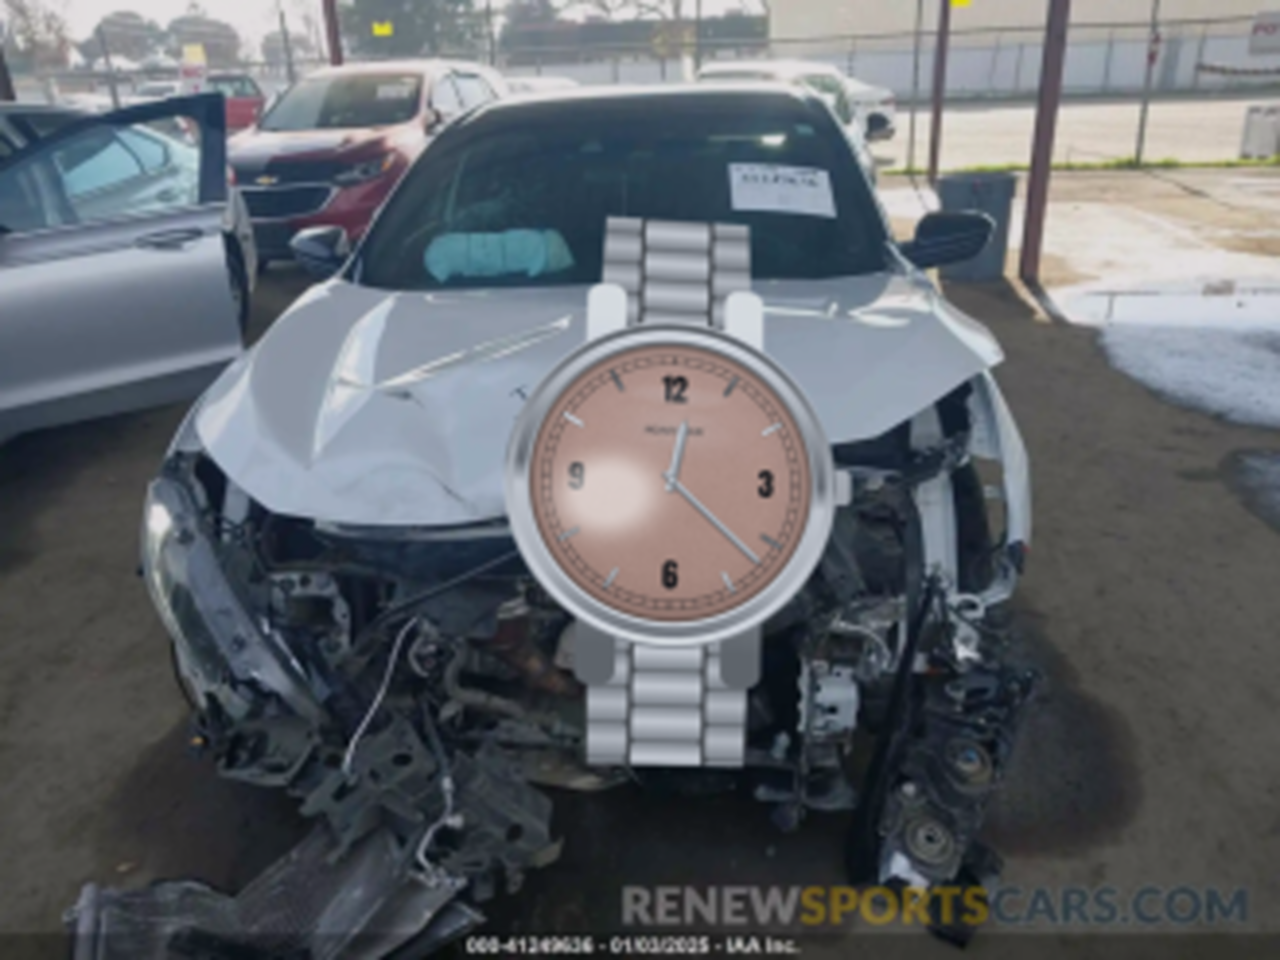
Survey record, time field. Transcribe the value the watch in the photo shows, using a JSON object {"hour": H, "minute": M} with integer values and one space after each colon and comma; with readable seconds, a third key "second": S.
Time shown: {"hour": 12, "minute": 22}
